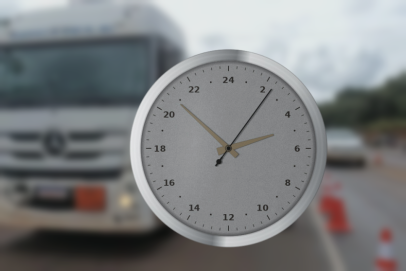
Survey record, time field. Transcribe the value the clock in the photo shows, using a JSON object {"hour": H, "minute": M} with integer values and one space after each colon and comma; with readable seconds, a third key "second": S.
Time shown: {"hour": 4, "minute": 52, "second": 6}
